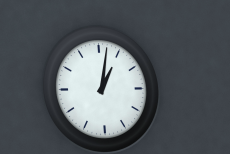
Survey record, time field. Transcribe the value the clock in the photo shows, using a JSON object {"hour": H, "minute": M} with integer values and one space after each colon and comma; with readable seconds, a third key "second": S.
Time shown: {"hour": 1, "minute": 2}
